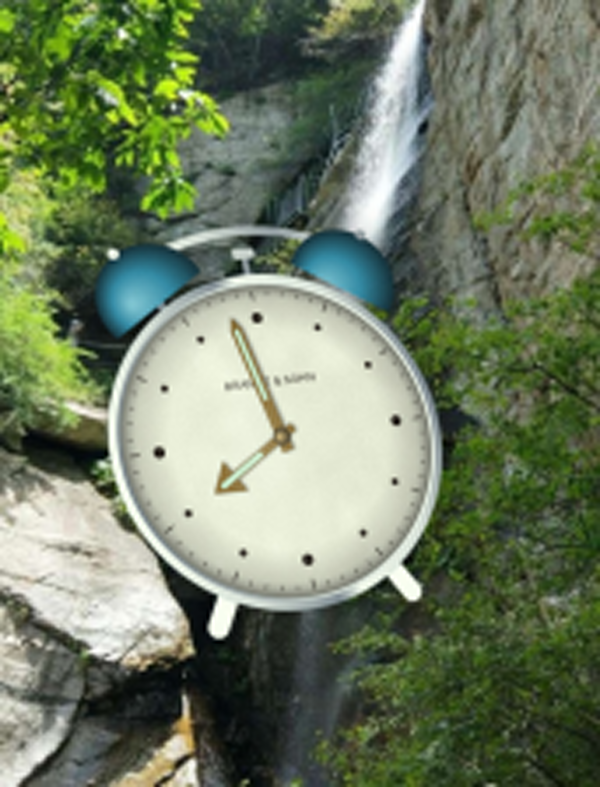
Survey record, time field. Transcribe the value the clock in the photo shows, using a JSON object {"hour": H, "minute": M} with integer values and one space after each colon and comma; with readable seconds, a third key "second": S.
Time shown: {"hour": 7, "minute": 58}
